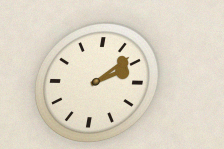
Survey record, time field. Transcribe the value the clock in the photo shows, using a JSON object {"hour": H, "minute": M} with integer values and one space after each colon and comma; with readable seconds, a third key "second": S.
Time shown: {"hour": 2, "minute": 8}
